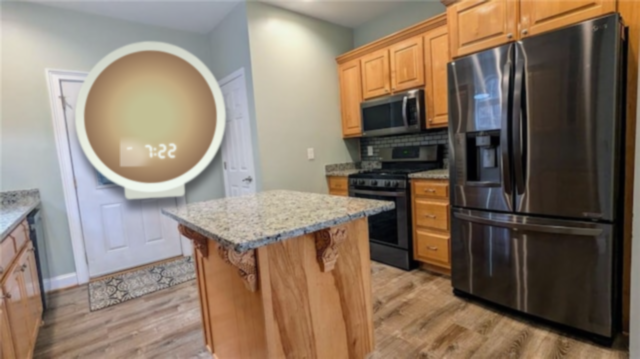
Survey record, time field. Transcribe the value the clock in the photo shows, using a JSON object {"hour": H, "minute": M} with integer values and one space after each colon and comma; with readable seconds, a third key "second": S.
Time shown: {"hour": 7, "minute": 22}
